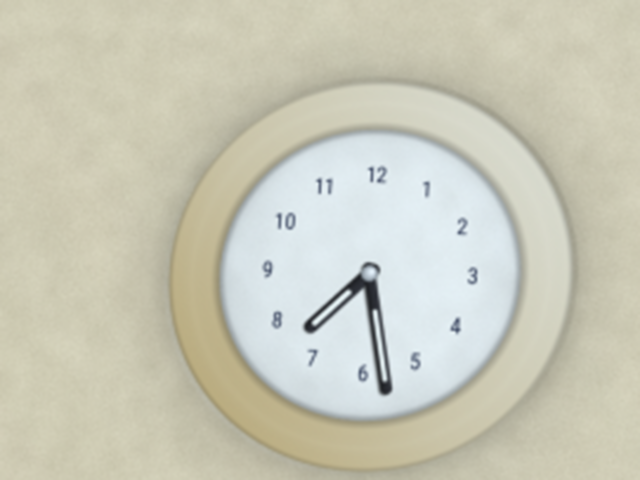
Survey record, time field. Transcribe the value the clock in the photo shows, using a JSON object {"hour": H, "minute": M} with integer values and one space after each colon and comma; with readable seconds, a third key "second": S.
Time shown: {"hour": 7, "minute": 28}
